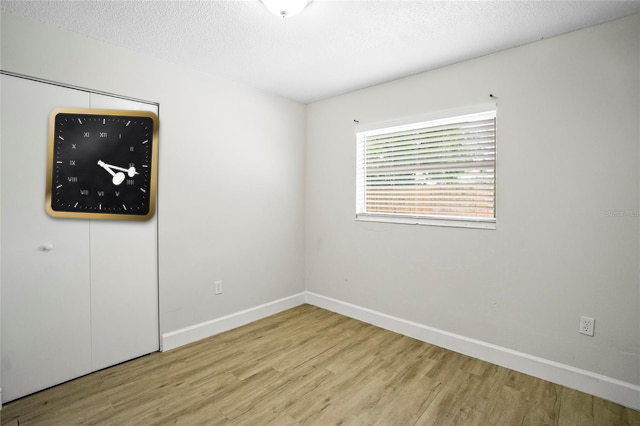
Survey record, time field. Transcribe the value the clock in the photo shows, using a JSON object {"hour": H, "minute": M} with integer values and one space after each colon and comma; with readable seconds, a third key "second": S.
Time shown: {"hour": 4, "minute": 17}
